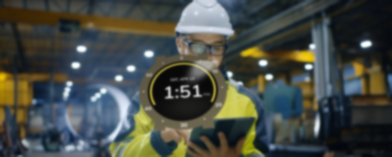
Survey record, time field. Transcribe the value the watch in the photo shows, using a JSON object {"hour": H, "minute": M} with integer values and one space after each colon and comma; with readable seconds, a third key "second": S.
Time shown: {"hour": 1, "minute": 51}
